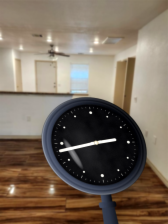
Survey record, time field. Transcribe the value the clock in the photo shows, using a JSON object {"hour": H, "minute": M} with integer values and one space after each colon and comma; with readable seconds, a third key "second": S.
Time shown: {"hour": 2, "minute": 43}
